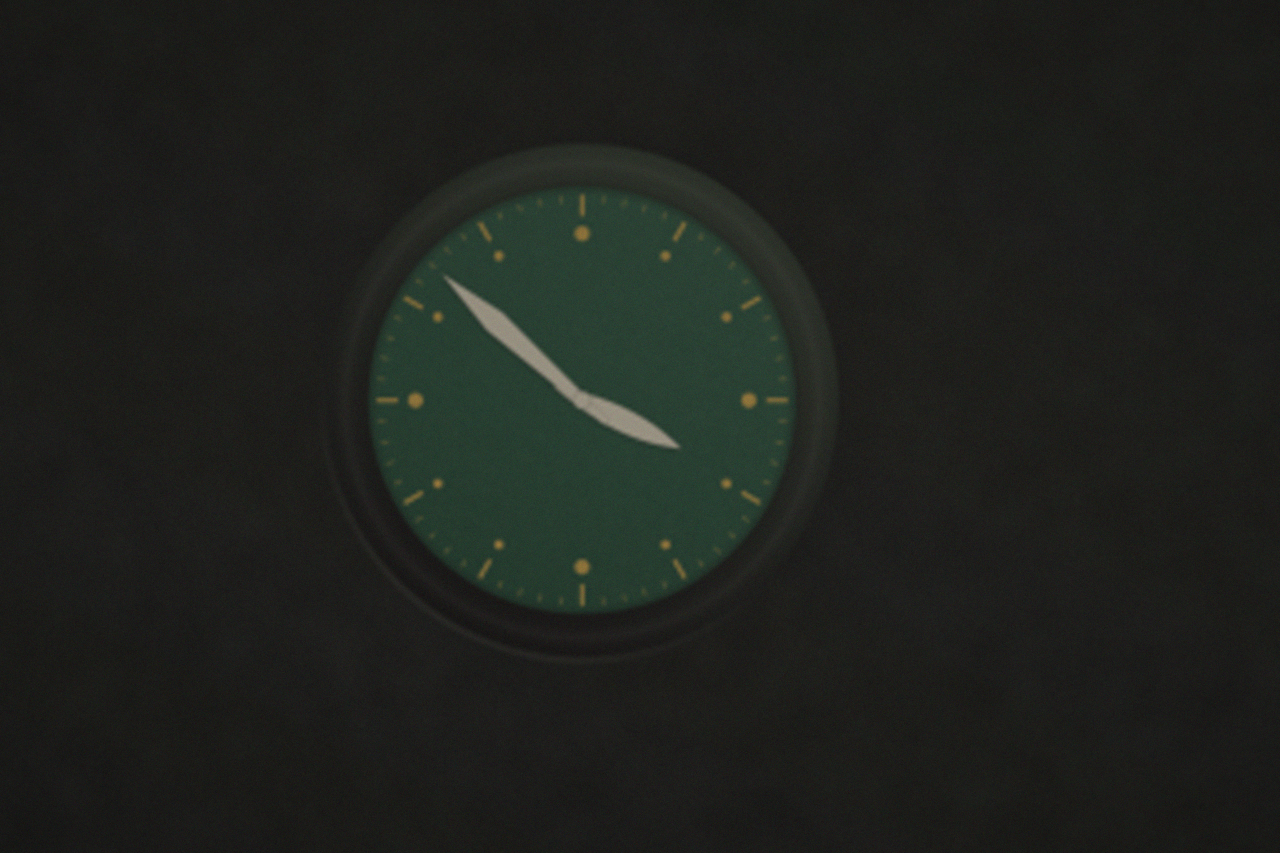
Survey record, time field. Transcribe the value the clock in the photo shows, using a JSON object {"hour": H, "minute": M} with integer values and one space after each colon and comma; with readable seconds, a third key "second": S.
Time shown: {"hour": 3, "minute": 52}
